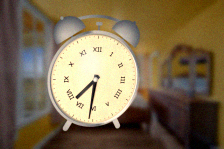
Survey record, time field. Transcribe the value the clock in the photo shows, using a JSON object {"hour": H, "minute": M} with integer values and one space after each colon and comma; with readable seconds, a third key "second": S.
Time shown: {"hour": 7, "minute": 31}
